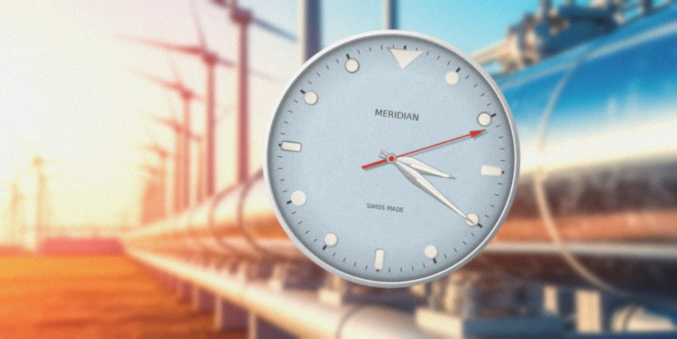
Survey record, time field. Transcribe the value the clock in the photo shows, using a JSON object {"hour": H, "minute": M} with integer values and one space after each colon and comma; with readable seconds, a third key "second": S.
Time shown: {"hour": 3, "minute": 20, "second": 11}
